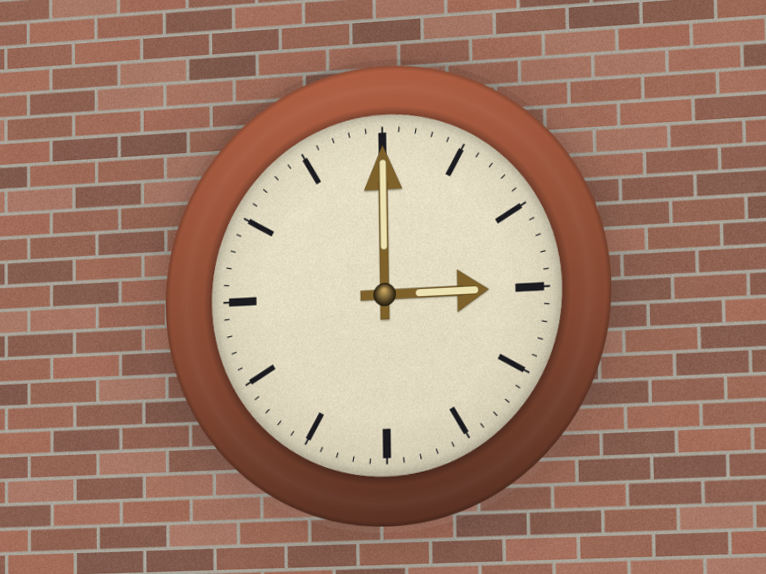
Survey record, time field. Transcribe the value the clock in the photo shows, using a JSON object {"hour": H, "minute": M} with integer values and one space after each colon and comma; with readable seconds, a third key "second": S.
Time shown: {"hour": 3, "minute": 0}
